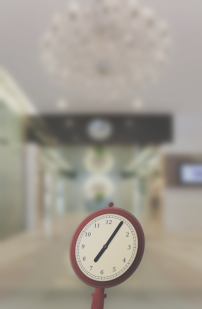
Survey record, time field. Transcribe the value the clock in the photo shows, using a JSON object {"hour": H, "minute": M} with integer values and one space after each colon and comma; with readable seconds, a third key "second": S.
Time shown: {"hour": 7, "minute": 5}
